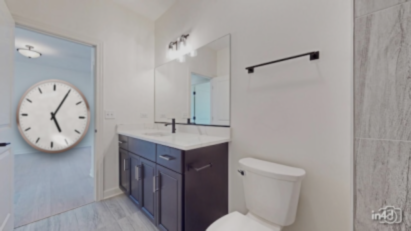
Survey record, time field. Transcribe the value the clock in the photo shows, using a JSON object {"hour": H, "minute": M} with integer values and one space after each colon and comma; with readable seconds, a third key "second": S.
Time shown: {"hour": 5, "minute": 5}
